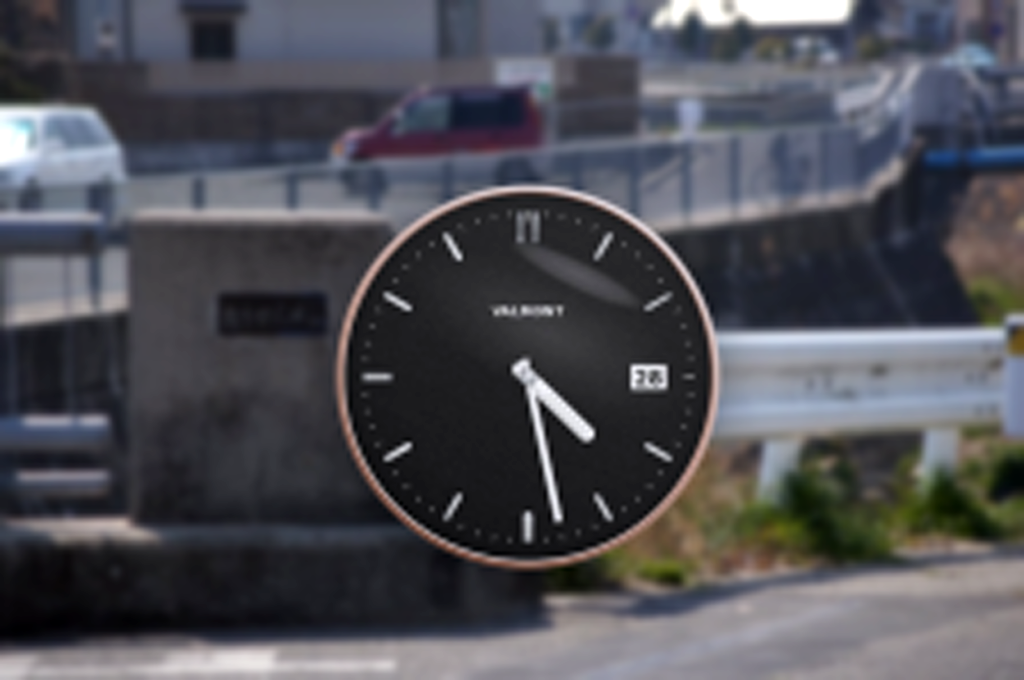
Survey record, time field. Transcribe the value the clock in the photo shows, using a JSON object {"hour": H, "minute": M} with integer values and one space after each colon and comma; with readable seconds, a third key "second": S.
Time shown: {"hour": 4, "minute": 28}
